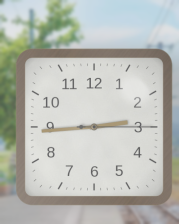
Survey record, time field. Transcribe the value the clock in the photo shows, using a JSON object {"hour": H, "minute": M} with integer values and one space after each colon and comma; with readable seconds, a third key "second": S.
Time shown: {"hour": 2, "minute": 44, "second": 15}
